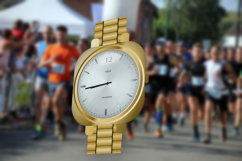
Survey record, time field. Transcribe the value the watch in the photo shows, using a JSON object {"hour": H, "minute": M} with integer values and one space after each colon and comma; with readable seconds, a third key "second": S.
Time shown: {"hour": 8, "minute": 44}
